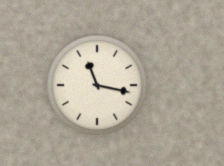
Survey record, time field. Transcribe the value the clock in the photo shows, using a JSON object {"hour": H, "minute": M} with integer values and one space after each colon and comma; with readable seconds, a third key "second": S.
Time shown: {"hour": 11, "minute": 17}
